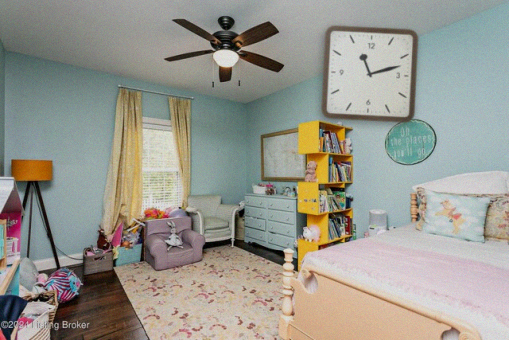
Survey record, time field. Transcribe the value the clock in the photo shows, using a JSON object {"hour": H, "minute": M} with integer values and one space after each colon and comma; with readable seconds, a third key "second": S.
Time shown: {"hour": 11, "minute": 12}
